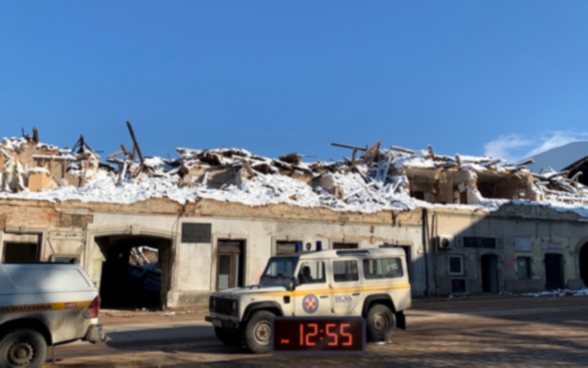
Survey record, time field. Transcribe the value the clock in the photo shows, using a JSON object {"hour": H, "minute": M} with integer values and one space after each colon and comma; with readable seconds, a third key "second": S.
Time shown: {"hour": 12, "minute": 55}
